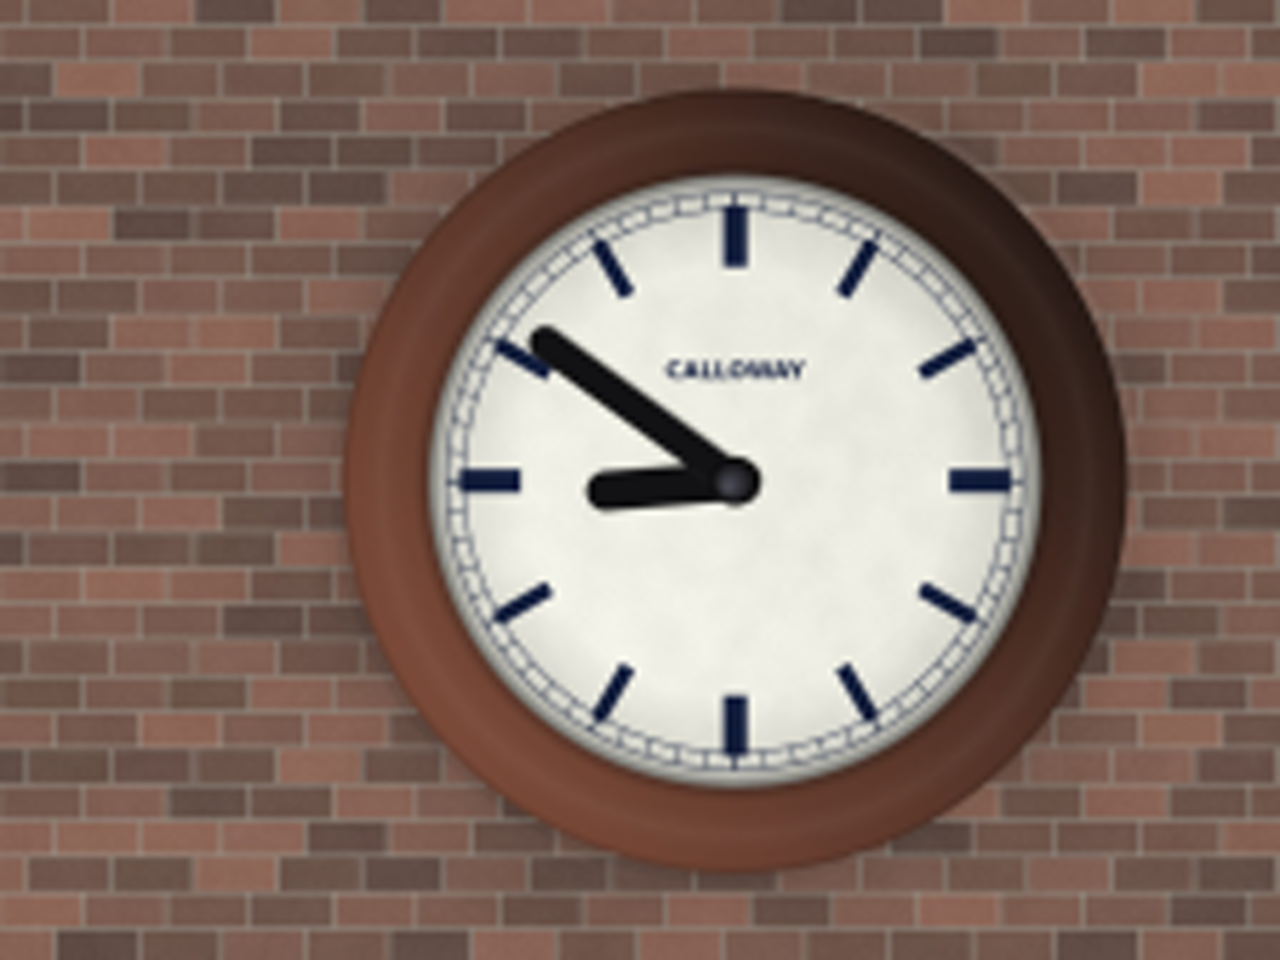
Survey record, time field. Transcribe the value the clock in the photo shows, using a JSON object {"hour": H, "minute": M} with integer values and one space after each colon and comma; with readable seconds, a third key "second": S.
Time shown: {"hour": 8, "minute": 51}
